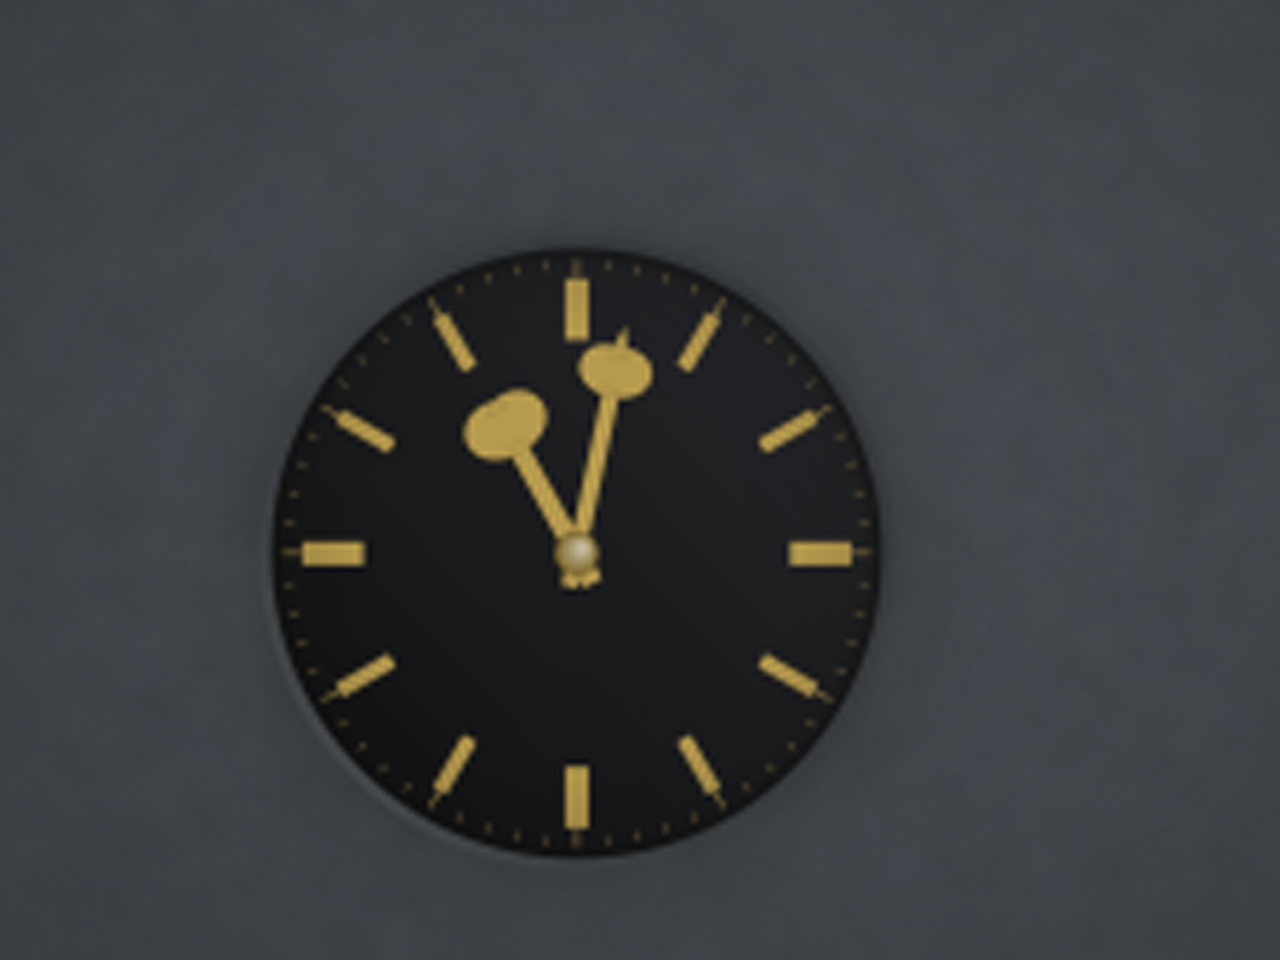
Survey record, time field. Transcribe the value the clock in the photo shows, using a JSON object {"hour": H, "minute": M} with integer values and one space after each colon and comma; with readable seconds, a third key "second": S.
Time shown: {"hour": 11, "minute": 2}
